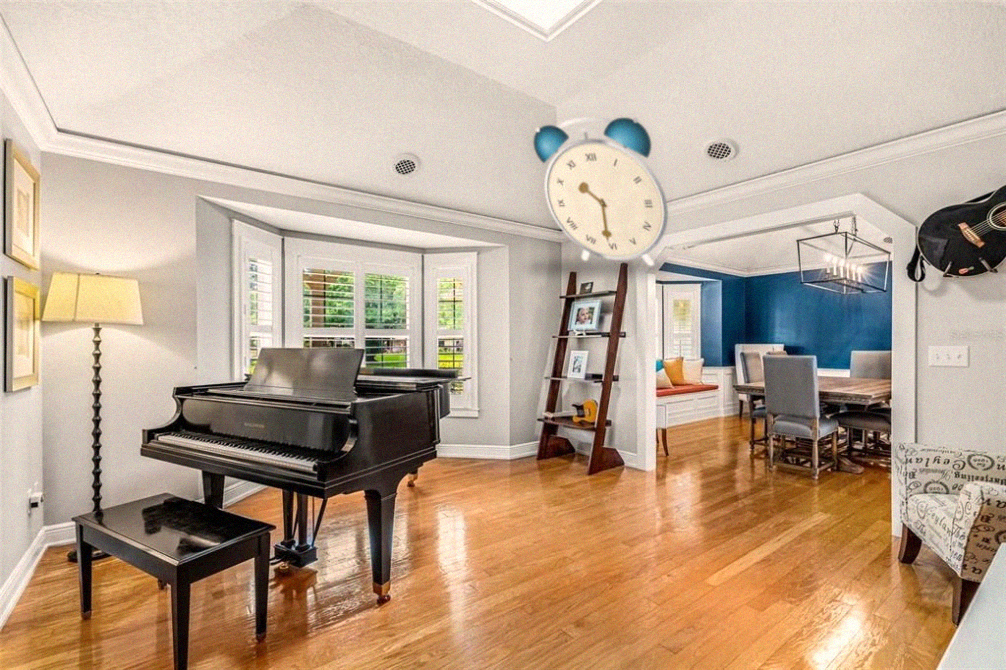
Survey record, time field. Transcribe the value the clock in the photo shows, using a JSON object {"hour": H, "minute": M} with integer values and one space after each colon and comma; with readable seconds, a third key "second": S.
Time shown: {"hour": 10, "minute": 31}
